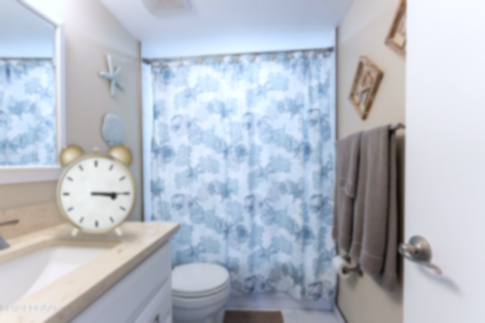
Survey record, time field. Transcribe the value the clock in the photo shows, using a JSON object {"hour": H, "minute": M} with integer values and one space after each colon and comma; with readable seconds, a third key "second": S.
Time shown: {"hour": 3, "minute": 15}
